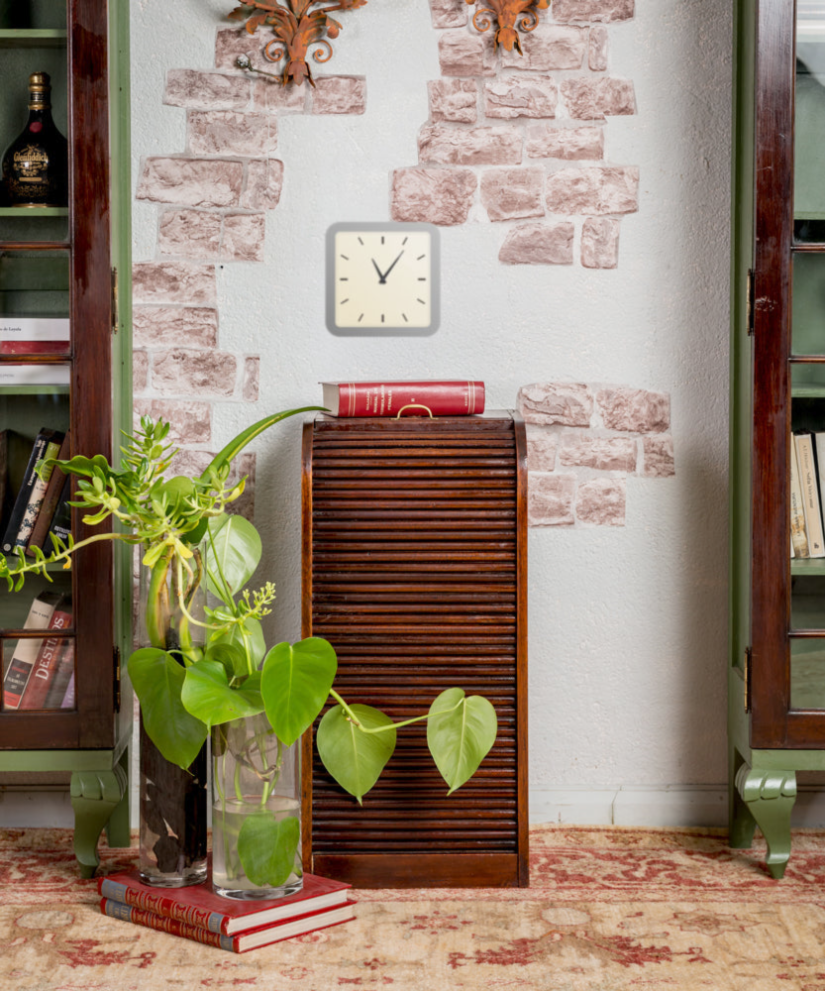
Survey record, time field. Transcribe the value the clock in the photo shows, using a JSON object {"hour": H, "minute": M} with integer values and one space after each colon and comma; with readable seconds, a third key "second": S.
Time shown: {"hour": 11, "minute": 6}
